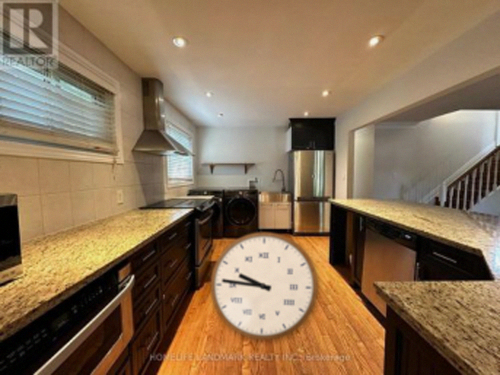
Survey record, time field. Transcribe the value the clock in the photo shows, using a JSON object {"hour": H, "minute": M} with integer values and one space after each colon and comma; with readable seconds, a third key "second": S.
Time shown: {"hour": 9, "minute": 46}
